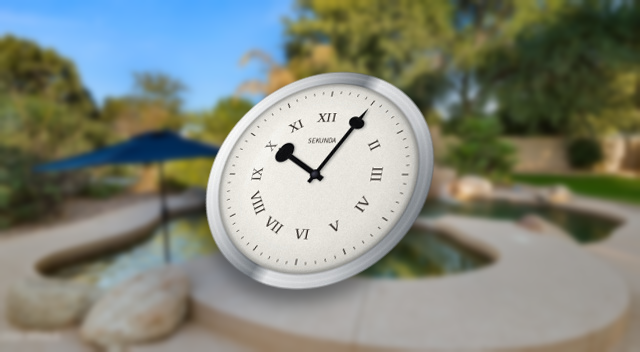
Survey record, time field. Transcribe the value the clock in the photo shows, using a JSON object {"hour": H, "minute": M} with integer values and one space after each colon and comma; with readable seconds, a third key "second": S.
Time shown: {"hour": 10, "minute": 5}
